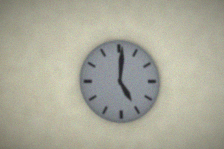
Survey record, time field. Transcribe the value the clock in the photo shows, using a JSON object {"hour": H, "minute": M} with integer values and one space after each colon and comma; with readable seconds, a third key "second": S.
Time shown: {"hour": 5, "minute": 1}
